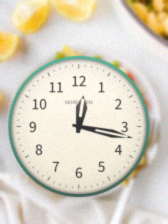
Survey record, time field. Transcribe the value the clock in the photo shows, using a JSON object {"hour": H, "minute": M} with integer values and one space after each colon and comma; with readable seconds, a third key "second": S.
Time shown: {"hour": 12, "minute": 17}
